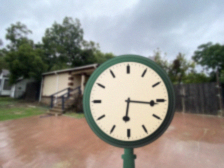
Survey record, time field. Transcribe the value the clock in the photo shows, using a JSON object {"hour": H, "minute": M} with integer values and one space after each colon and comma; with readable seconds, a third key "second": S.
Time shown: {"hour": 6, "minute": 16}
